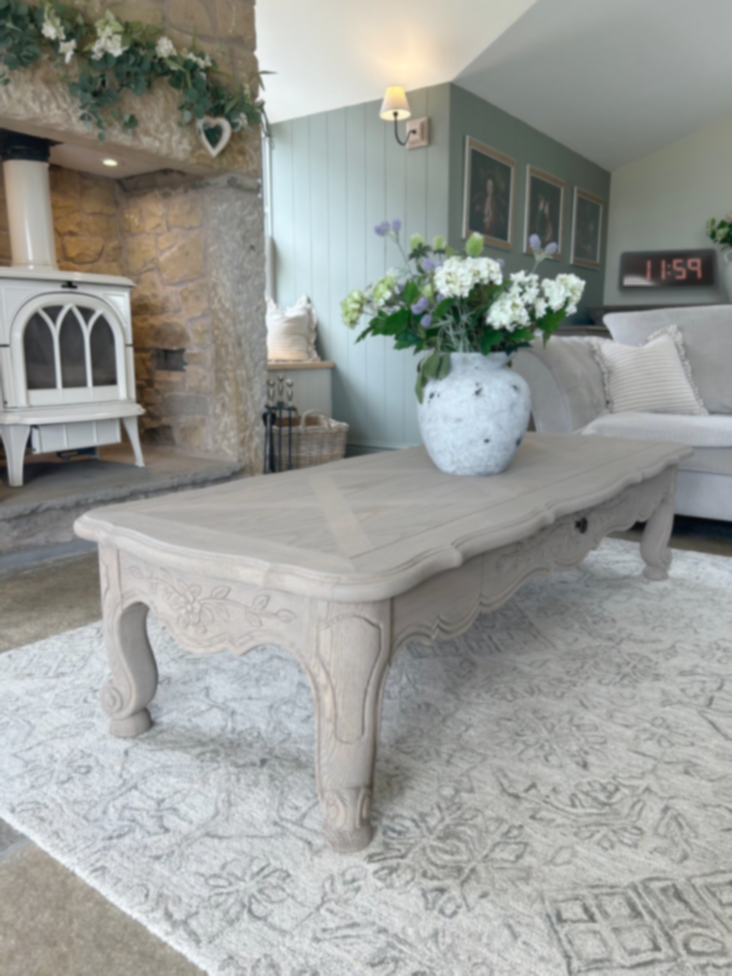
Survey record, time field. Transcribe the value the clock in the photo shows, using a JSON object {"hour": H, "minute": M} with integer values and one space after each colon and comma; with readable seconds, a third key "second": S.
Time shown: {"hour": 11, "minute": 59}
